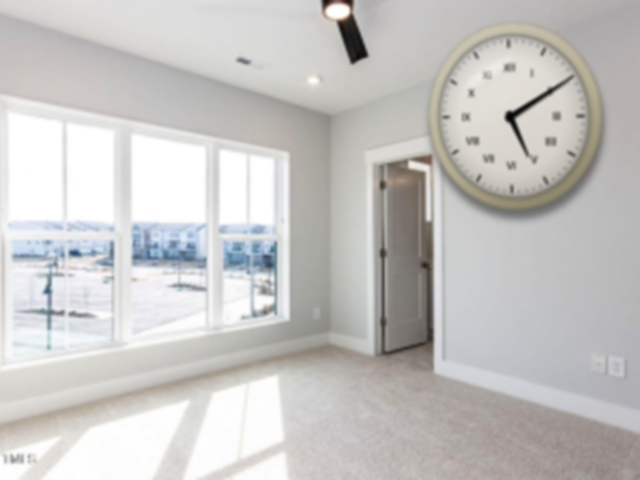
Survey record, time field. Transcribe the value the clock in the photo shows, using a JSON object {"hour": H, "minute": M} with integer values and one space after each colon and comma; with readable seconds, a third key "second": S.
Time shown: {"hour": 5, "minute": 10}
